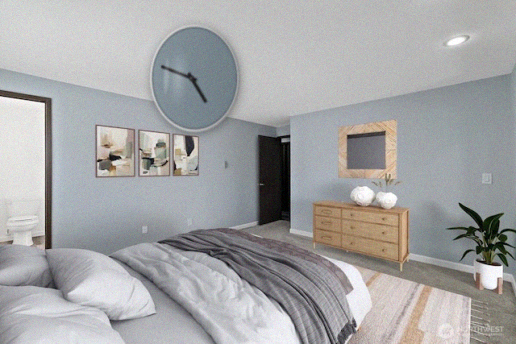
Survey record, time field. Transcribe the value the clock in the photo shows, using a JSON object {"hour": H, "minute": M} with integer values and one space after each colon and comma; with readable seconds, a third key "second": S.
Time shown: {"hour": 4, "minute": 48}
